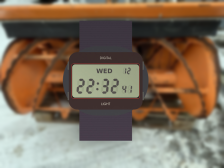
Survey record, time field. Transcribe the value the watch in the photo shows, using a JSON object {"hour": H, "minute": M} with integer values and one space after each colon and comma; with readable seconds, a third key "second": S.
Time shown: {"hour": 22, "minute": 32, "second": 41}
